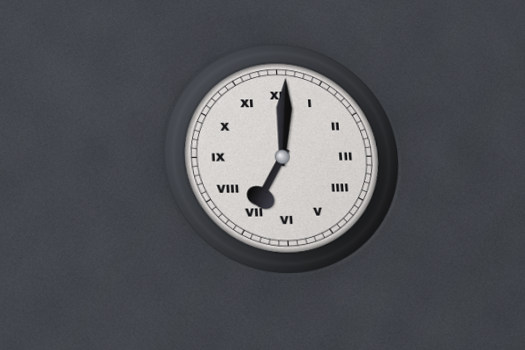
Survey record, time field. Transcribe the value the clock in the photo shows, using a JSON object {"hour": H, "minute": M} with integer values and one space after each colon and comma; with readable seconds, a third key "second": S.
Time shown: {"hour": 7, "minute": 1}
